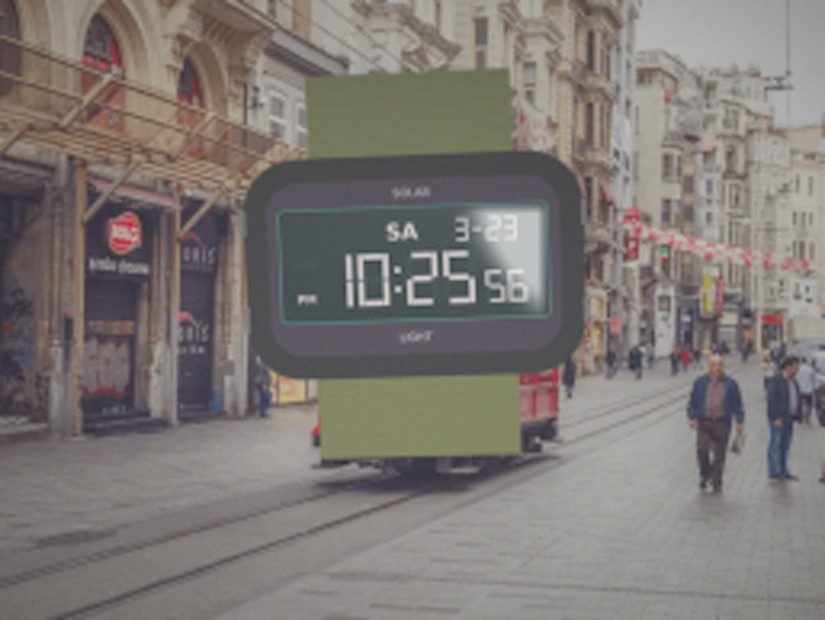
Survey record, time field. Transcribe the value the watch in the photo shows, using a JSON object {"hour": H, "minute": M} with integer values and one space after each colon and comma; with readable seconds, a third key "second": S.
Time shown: {"hour": 10, "minute": 25, "second": 56}
